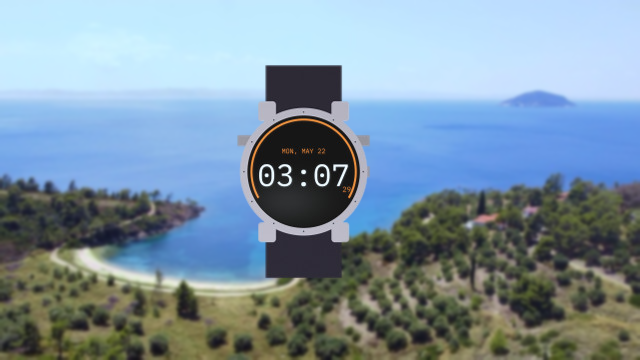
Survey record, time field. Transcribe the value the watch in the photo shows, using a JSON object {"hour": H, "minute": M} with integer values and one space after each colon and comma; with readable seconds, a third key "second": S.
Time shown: {"hour": 3, "minute": 7}
